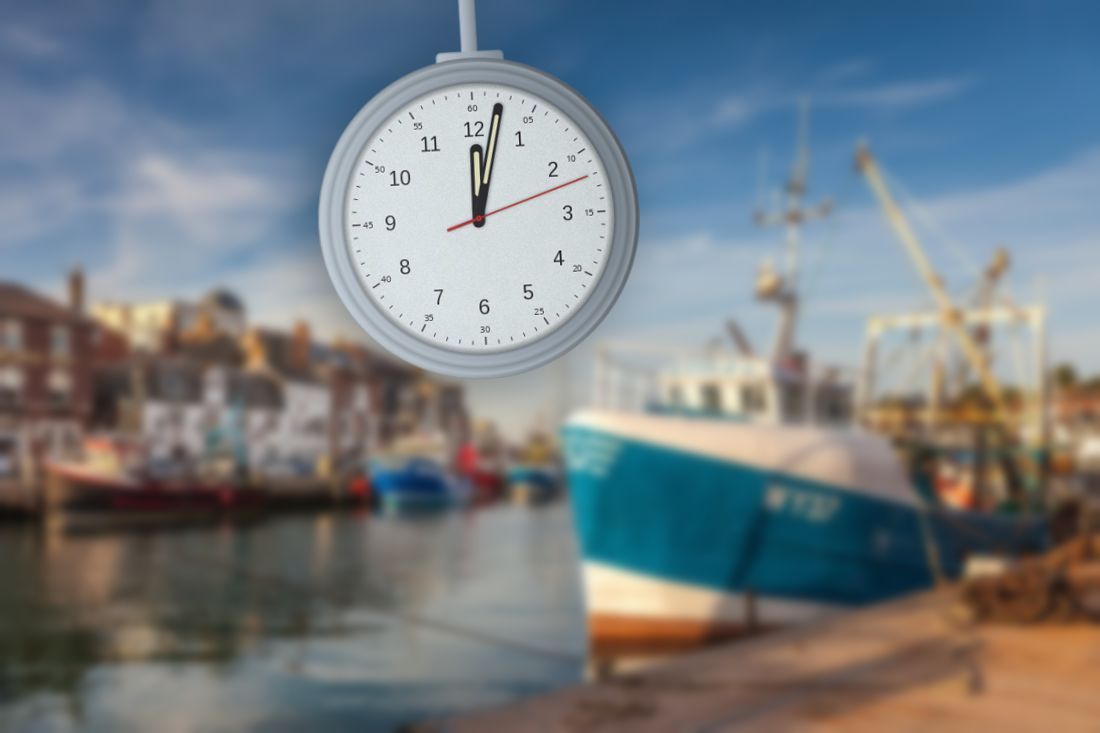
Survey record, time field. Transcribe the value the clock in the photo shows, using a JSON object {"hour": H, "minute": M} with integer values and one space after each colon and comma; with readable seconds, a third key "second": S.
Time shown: {"hour": 12, "minute": 2, "second": 12}
